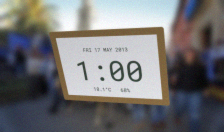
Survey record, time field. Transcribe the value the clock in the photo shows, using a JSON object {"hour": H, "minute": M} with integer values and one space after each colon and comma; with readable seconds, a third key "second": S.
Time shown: {"hour": 1, "minute": 0}
